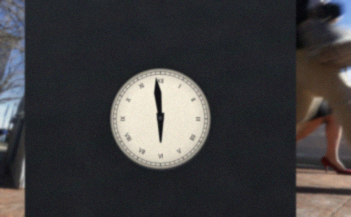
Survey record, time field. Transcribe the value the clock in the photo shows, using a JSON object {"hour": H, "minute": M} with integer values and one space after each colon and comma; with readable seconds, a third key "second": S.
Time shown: {"hour": 5, "minute": 59}
